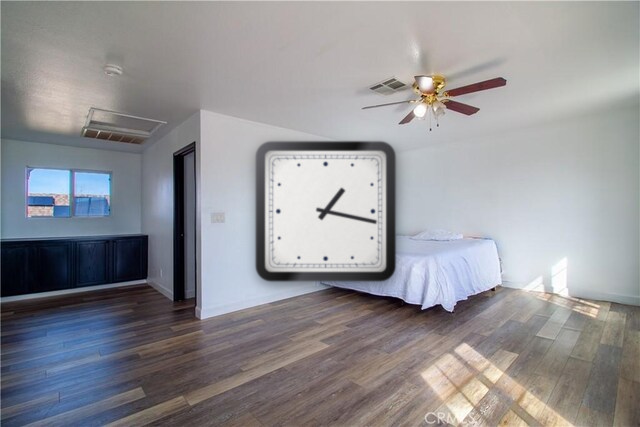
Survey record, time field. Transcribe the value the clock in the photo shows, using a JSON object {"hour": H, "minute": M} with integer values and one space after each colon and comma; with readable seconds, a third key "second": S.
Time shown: {"hour": 1, "minute": 17}
